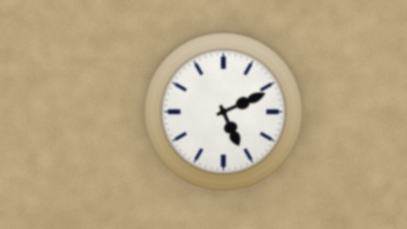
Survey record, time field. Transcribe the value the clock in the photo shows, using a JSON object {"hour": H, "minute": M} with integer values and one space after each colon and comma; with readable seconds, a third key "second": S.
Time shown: {"hour": 5, "minute": 11}
